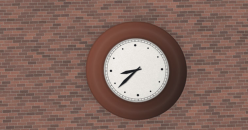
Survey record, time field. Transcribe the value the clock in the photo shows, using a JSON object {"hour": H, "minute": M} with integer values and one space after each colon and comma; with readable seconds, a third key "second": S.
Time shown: {"hour": 8, "minute": 38}
